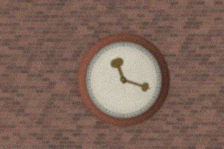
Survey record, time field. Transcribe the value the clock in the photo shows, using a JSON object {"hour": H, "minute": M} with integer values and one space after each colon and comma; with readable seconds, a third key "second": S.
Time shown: {"hour": 11, "minute": 18}
